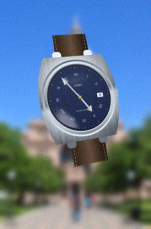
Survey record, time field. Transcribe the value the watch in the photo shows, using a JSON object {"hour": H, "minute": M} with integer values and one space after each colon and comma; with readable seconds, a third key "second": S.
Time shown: {"hour": 4, "minute": 54}
